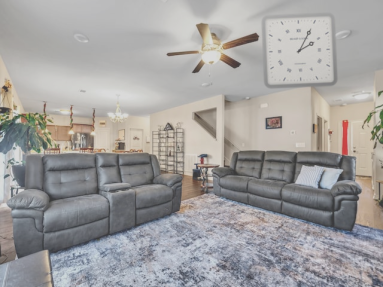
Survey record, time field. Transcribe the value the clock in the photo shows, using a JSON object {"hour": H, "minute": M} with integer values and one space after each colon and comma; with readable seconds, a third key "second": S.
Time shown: {"hour": 2, "minute": 5}
